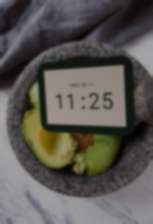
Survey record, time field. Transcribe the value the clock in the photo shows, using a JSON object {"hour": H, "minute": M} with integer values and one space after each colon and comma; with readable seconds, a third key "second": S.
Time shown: {"hour": 11, "minute": 25}
